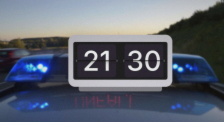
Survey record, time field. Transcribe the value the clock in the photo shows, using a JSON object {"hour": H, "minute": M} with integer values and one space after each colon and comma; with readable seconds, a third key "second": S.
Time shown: {"hour": 21, "minute": 30}
